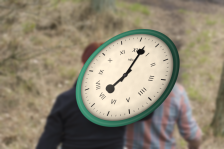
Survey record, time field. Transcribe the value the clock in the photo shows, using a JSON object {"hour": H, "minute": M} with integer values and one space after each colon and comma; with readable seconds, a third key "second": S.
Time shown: {"hour": 7, "minute": 2}
